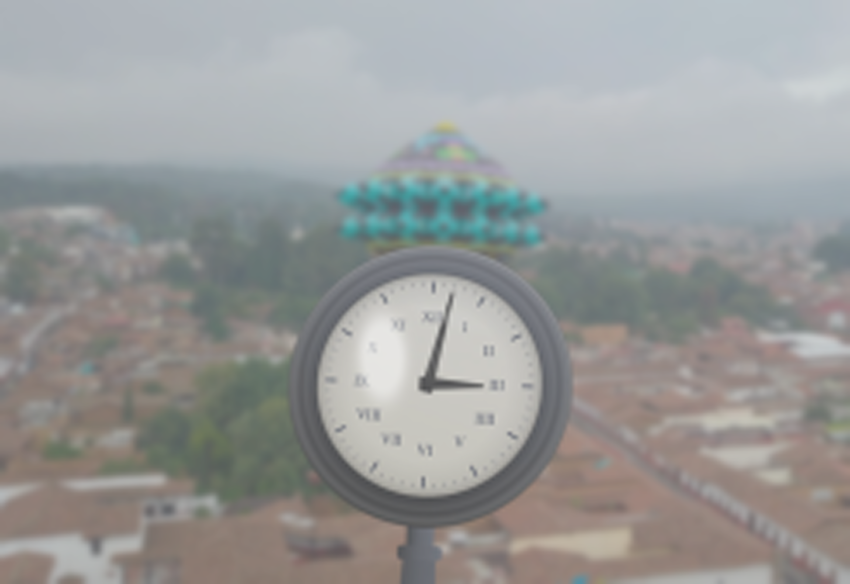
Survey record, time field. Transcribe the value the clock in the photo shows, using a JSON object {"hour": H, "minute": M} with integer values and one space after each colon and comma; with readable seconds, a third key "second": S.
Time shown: {"hour": 3, "minute": 2}
